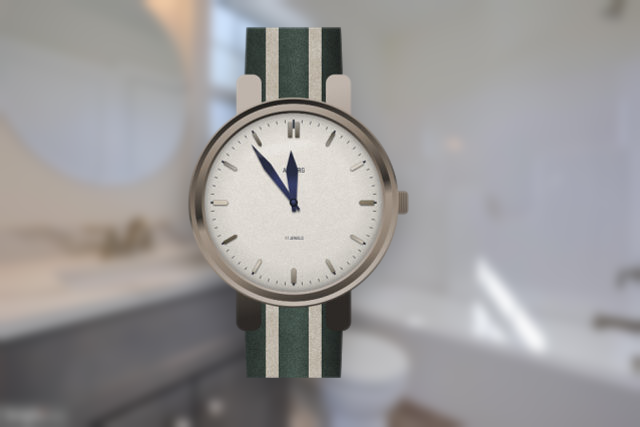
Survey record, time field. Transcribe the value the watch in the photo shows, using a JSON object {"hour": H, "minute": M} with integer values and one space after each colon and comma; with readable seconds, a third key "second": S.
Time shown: {"hour": 11, "minute": 54}
